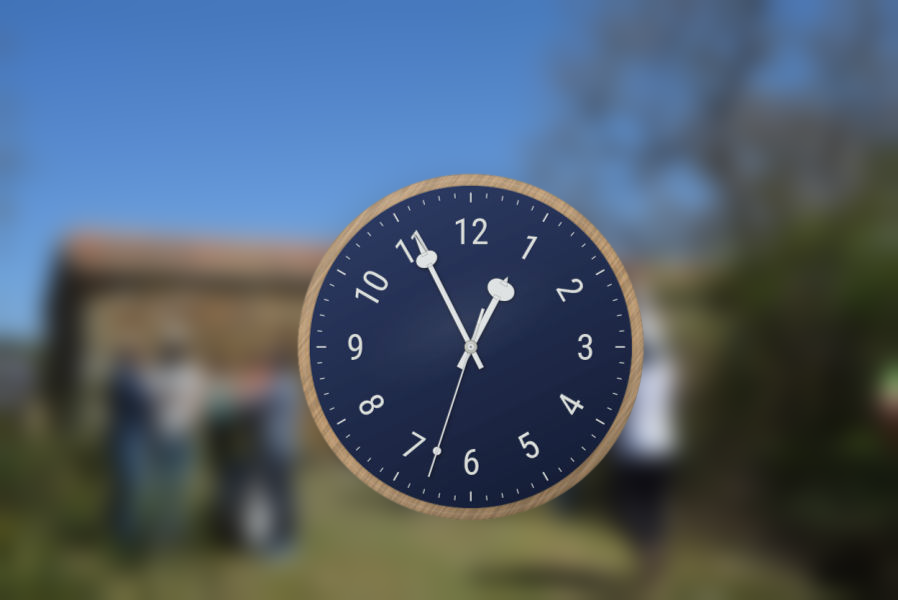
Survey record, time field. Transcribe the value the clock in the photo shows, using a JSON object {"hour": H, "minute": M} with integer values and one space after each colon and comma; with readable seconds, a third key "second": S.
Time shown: {"hour": 12, "minute": 55, "second": 33}
